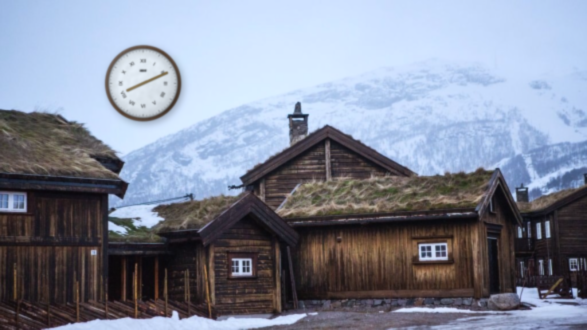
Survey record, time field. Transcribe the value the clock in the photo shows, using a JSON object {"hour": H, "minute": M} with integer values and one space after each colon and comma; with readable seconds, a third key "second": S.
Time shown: {"hour": 8, "minute": 11}
